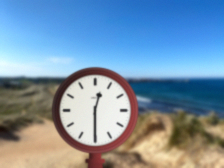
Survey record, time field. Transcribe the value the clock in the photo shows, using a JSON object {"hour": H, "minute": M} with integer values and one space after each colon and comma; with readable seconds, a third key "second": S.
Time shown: {"hour": 12, "minute": 30}
